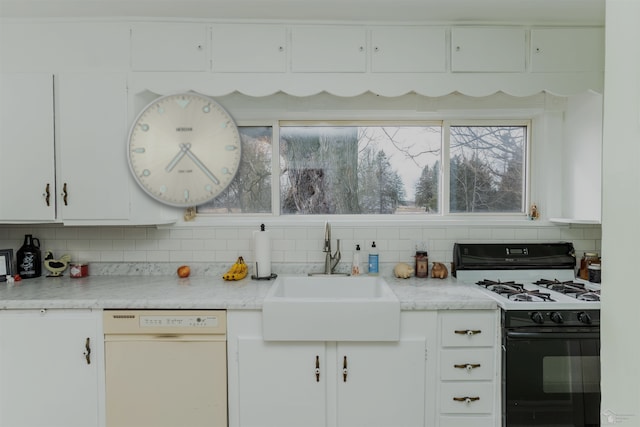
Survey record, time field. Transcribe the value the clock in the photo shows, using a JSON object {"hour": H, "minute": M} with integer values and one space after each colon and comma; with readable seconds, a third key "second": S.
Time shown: {"hour": 7, "minute": 23}
